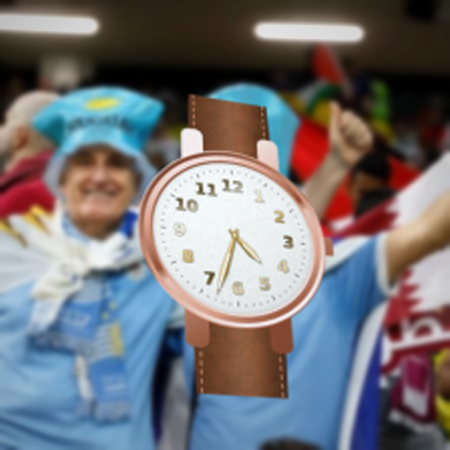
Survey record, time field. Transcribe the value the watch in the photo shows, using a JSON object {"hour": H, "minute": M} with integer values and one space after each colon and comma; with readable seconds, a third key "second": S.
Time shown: {"hour": 4, "minute": 33}
